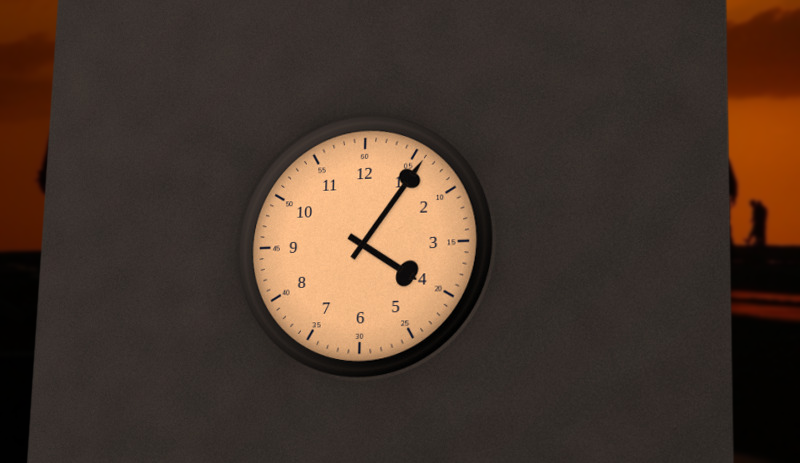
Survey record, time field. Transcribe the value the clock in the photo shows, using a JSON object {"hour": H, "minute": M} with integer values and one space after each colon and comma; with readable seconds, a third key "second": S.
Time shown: {"hour": 4, "minute": 6}
